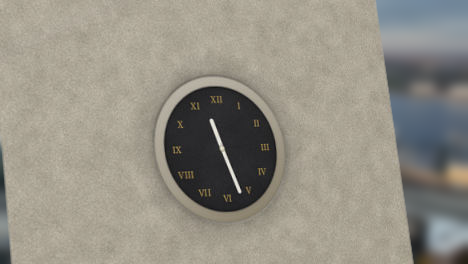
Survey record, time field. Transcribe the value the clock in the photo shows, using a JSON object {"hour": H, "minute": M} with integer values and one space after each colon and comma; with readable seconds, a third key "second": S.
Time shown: {"hour": 11, "minute": 27}
